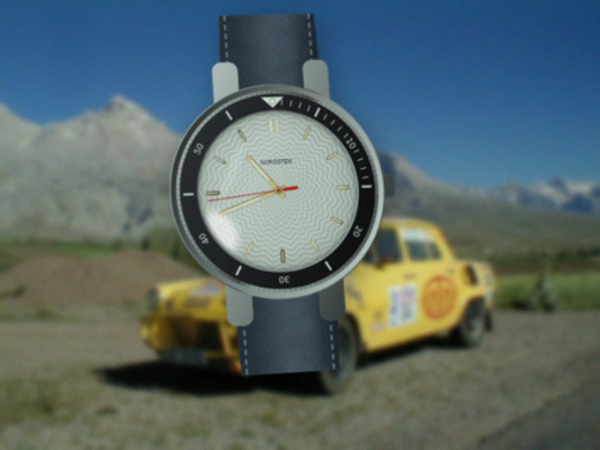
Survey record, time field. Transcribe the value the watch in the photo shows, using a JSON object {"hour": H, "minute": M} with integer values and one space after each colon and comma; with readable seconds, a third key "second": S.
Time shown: {"hour": 10, "minute": 41, "second": 44}
